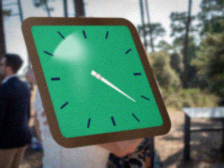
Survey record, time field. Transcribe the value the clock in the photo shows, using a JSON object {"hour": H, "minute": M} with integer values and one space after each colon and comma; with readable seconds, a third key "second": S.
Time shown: {"hour": 4, "minute": 22}
